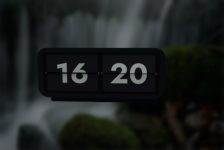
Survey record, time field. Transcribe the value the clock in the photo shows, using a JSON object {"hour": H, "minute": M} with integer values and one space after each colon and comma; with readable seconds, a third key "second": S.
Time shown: {"hour": 16, "minute": 20}
